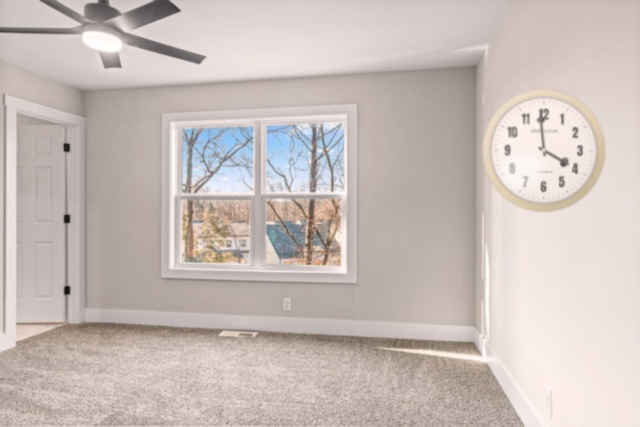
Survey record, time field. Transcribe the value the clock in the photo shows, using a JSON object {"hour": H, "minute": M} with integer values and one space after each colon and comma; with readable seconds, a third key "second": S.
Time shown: {"hour": 3, "minute": 59}
